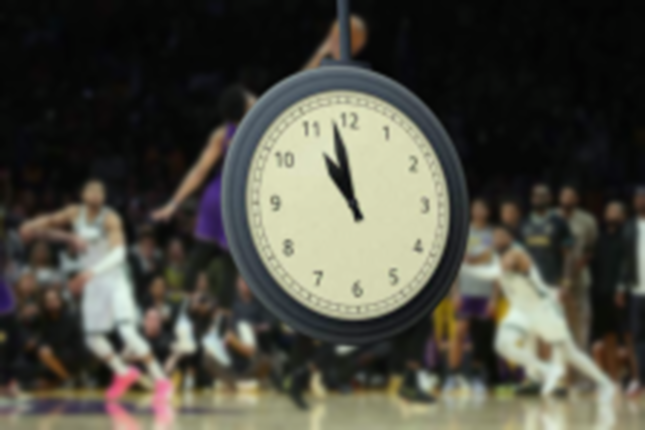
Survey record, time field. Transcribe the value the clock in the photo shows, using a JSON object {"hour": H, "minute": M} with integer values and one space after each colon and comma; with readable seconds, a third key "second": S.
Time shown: {"hour": 10, "minute": 58}
